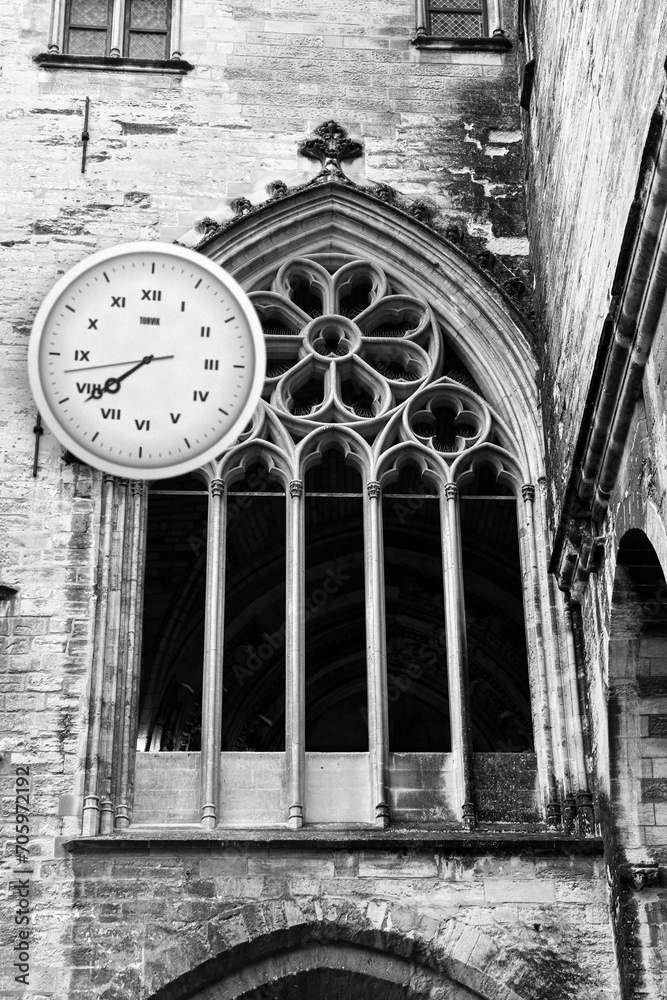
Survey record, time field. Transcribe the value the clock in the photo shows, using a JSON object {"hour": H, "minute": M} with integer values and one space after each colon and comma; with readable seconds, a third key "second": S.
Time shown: {"hour": 7, "minute": 38, "second": 43}
